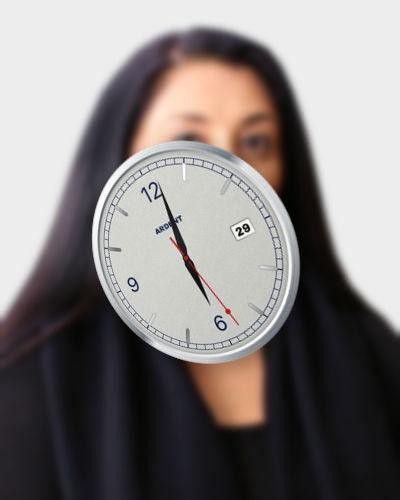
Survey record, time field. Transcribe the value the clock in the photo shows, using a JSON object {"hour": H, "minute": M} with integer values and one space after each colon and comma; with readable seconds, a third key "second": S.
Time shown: {"hour": 6, "minute": 1, "second": 28}
